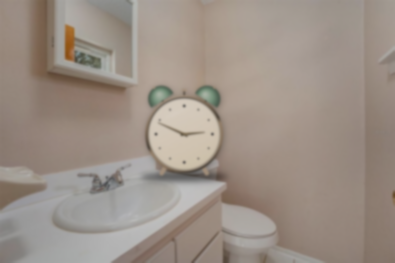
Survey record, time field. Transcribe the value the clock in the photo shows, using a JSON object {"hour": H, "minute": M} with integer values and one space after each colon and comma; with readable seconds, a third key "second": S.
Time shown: {"hour": 2, "minute": 49}
